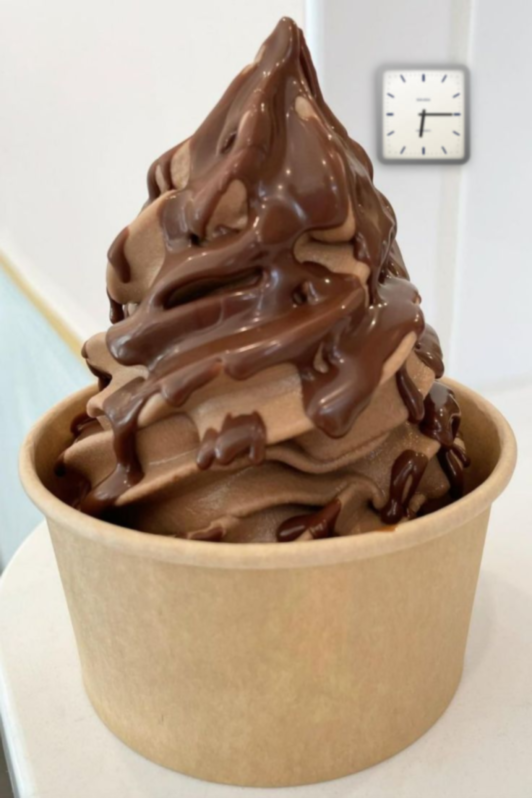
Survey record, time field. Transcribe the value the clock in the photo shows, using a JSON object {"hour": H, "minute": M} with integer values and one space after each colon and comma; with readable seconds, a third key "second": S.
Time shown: {"hour": 6, "minute": 15}
